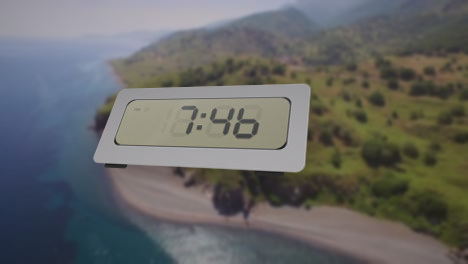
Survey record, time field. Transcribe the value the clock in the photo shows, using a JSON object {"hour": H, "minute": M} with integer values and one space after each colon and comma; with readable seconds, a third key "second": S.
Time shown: {"hour": 7, "minute": 46}
